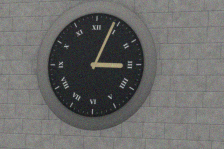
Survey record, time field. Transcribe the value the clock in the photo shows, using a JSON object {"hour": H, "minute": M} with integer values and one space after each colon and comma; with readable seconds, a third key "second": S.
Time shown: {"hour": 3, "minute": 4}
